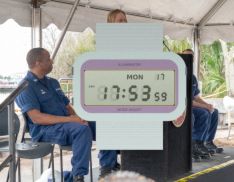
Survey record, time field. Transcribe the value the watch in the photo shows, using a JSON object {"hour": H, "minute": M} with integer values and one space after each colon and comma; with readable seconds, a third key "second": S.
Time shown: {"hour": 17, "minute": 53, "second": 59}
